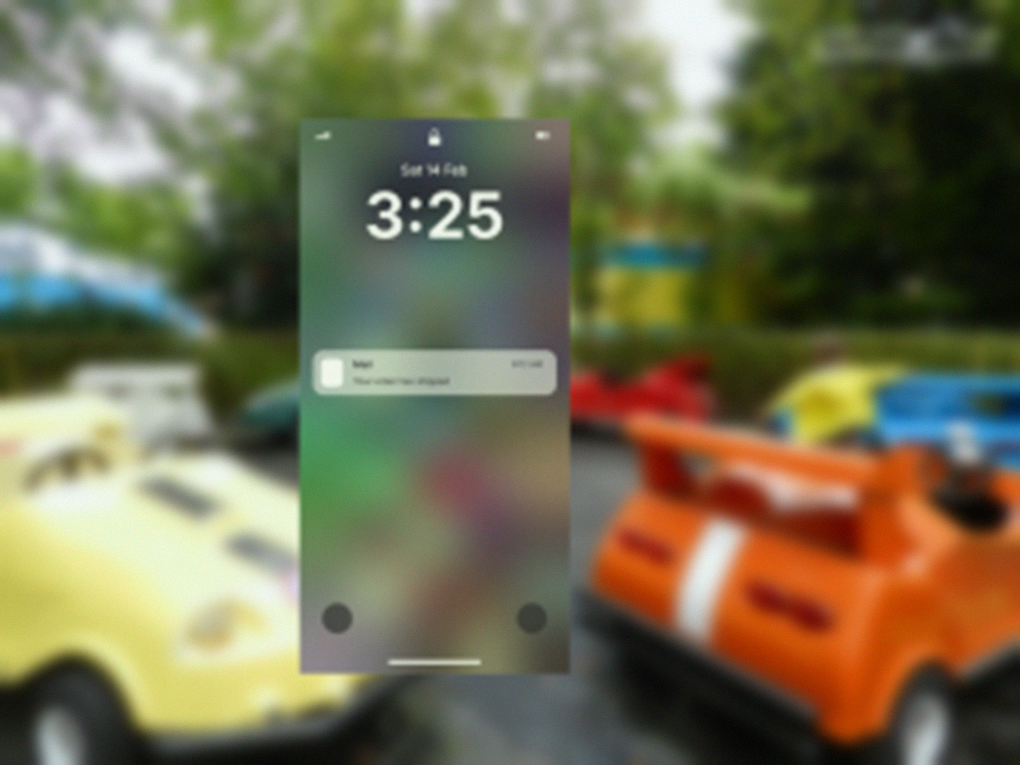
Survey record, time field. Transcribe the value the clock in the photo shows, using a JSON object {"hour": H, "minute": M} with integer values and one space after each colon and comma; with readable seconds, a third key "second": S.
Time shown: {"hour": 3, "minute": 25}
